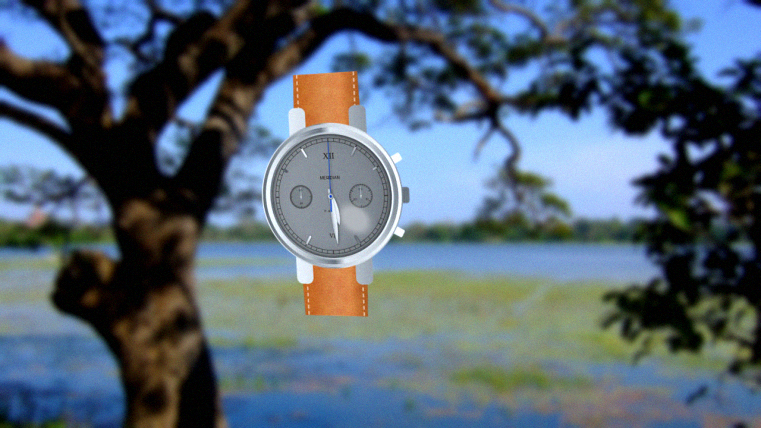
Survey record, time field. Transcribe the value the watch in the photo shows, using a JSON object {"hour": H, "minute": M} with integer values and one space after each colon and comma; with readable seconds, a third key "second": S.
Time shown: {"hour": 5, "minute": 29}
